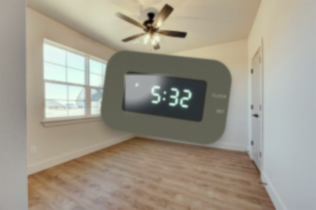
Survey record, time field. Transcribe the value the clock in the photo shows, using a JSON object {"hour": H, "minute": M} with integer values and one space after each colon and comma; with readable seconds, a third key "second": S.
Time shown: {"hour": 5, "minute": 32}
